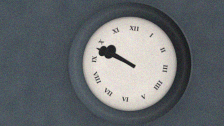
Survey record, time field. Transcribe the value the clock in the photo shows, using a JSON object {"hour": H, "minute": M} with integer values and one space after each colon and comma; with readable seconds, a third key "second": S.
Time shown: {"hour": 9, "minute": 48}
